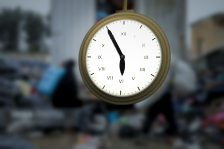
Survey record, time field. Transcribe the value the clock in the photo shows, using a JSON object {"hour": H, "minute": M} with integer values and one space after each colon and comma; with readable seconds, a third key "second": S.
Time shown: {"hour": 5, "minute": 55}
